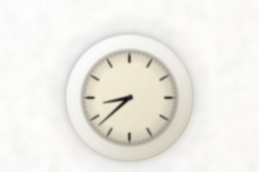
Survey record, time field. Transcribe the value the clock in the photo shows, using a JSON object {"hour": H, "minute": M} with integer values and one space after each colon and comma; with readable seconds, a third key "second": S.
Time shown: {"hour": 8, "minute": 38}
